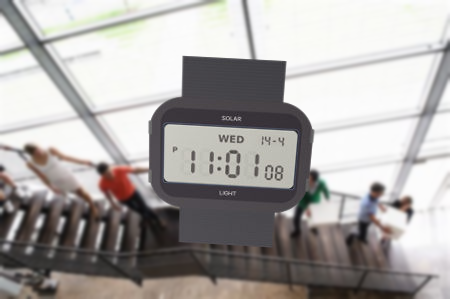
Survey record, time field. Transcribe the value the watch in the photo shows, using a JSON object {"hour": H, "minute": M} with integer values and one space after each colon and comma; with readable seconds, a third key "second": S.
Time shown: {"hour": 11, "minute": 1, "second": 8}
